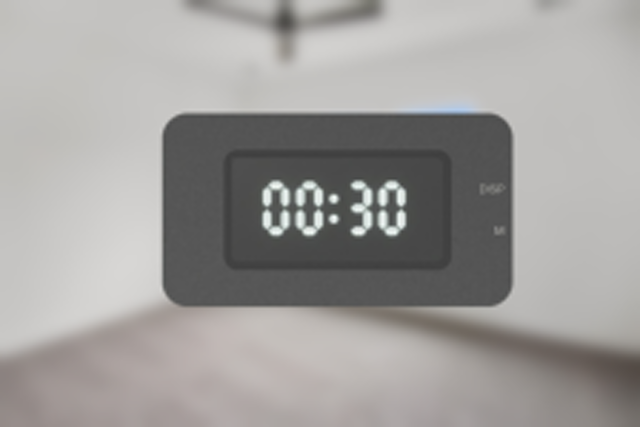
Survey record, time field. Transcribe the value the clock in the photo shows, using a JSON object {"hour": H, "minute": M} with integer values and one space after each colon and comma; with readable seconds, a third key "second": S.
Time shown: {"hour": 0, "minute": 30}
